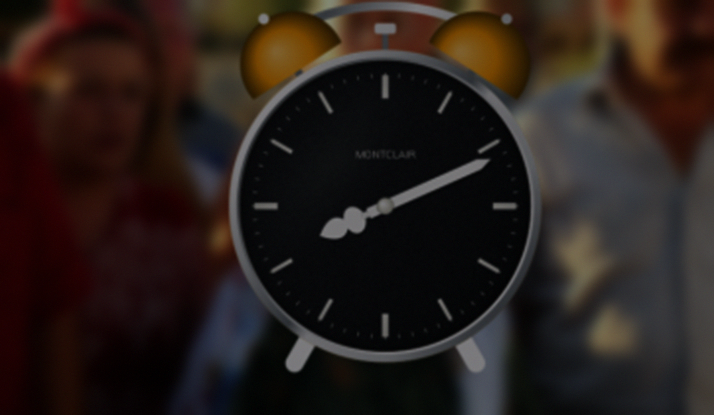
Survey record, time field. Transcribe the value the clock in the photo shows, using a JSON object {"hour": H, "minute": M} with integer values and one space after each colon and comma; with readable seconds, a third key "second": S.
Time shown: {"hour": 8, "minute": 11}
